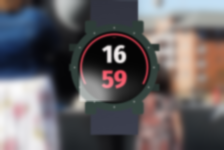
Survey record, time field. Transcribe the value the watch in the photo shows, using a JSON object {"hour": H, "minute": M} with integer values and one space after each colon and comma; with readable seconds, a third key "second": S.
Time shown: {"hour": 16, "minute": 59}
